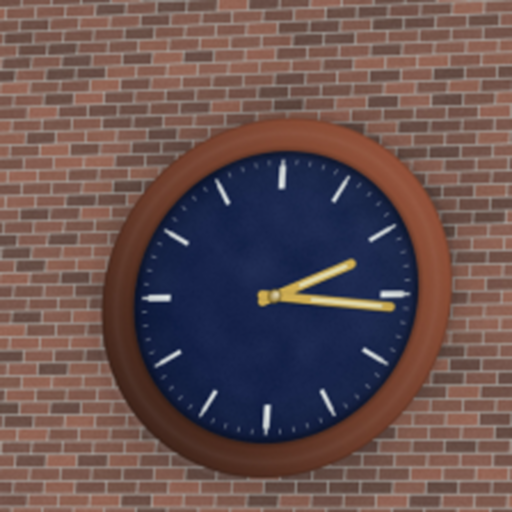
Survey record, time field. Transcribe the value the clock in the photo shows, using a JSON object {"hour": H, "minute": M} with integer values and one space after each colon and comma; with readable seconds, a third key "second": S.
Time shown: {"hour": 2, "minute": 16}
